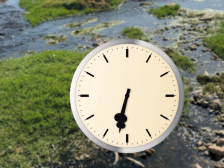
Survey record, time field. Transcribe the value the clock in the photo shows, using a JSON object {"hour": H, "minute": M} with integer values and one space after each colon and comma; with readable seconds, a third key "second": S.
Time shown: {"hour": 6, "minute": 32}
